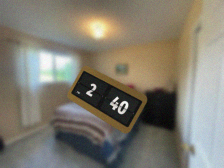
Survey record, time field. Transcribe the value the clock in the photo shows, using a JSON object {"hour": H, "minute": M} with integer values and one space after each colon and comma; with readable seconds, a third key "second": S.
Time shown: {"hour": 2, "minute": 40}
